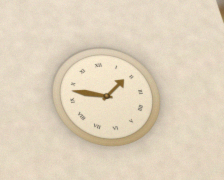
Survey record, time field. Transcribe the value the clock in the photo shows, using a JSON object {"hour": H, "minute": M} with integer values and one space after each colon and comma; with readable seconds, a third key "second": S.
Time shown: {"hour": 1, "minute": 48}
